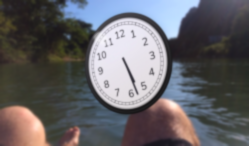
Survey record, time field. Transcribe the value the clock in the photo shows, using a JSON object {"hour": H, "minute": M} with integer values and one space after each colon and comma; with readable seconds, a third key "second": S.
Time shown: {"hour": 5, "minute": 28}
